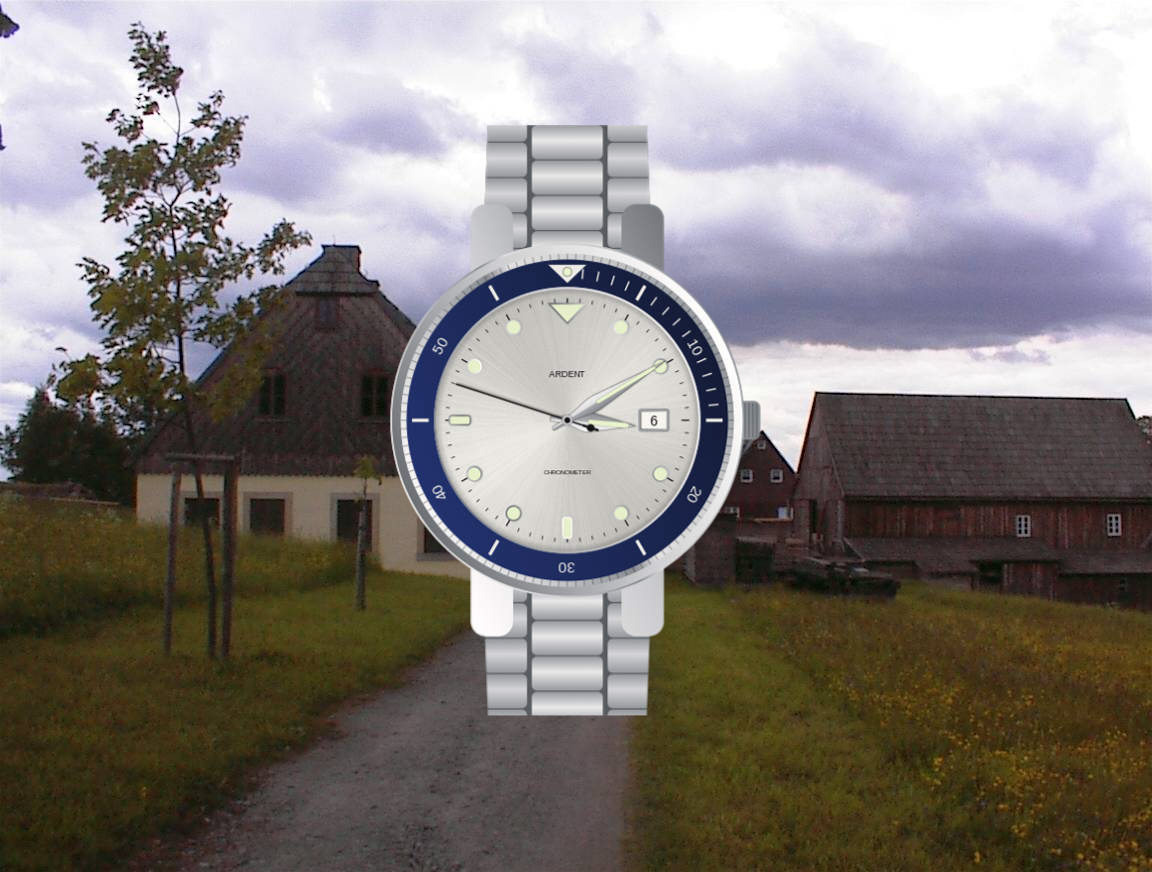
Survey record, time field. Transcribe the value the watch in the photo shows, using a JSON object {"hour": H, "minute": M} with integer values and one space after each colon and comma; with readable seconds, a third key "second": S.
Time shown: {"hour": 3, "minute": 9, "second": 48}
